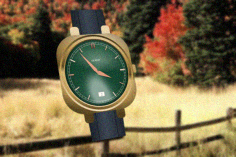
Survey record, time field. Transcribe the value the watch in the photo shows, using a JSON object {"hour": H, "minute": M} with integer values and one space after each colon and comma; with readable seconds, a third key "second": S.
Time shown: {"hour": 3, "minute": 54}
